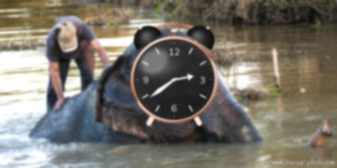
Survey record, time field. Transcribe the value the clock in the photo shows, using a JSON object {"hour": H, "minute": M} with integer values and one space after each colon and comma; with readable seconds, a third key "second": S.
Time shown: {"hour": 2, "minute": 39}
